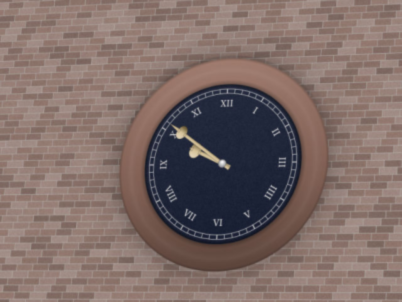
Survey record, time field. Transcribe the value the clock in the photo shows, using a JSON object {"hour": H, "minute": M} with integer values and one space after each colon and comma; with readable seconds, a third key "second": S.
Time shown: {"hour": 9, "minute": 51}
